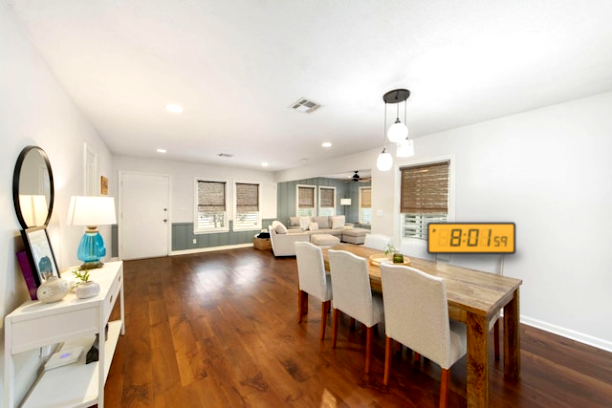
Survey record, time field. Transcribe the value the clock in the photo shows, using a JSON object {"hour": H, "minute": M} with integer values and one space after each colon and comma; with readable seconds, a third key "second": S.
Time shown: {"hour": 8, "minute": 1}
